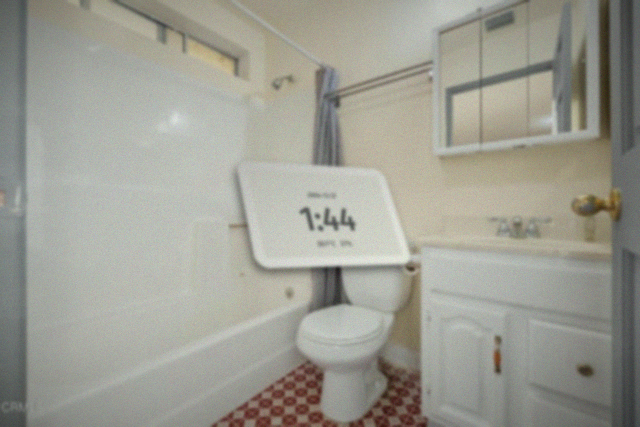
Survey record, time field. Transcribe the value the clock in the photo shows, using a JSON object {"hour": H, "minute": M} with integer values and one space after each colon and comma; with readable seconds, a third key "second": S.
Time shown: {"hour": 1, "minute": 44}
